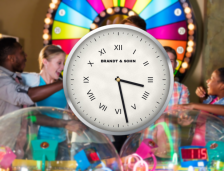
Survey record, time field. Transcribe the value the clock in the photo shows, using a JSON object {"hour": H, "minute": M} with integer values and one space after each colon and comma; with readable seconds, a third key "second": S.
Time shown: {"hour": 3, "minute": 28}
